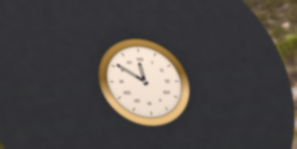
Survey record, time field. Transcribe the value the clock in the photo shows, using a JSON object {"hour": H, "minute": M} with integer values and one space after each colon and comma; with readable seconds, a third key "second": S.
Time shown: {"hour": 11, "minute": 51}
